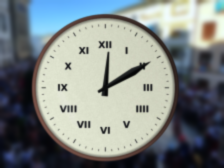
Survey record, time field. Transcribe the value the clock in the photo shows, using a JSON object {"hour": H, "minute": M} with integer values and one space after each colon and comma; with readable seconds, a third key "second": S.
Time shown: {"hour": 12, "minute": 10}
